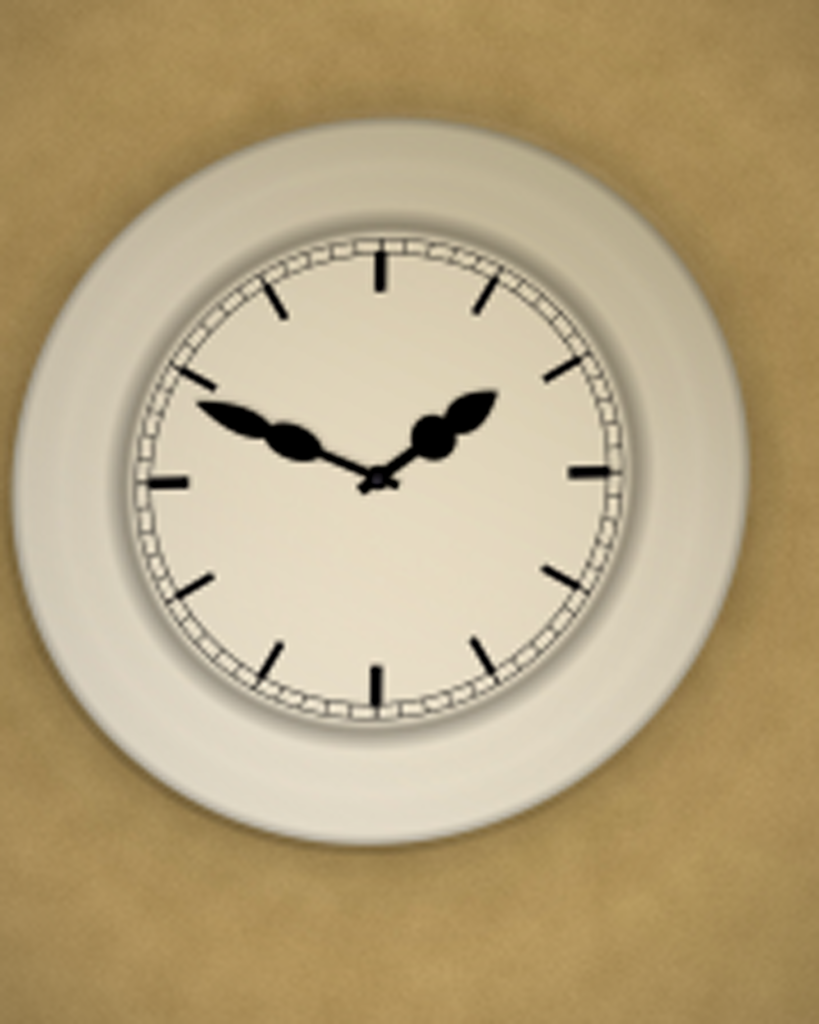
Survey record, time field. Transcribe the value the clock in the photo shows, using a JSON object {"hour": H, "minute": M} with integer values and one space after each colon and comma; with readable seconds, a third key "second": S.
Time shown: {"hour": 1, "minute": 49}
